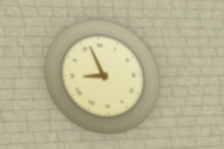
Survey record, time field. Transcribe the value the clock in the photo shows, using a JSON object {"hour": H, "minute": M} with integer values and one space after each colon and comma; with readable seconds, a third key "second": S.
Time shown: {"hour": 8, "minute": 57}
